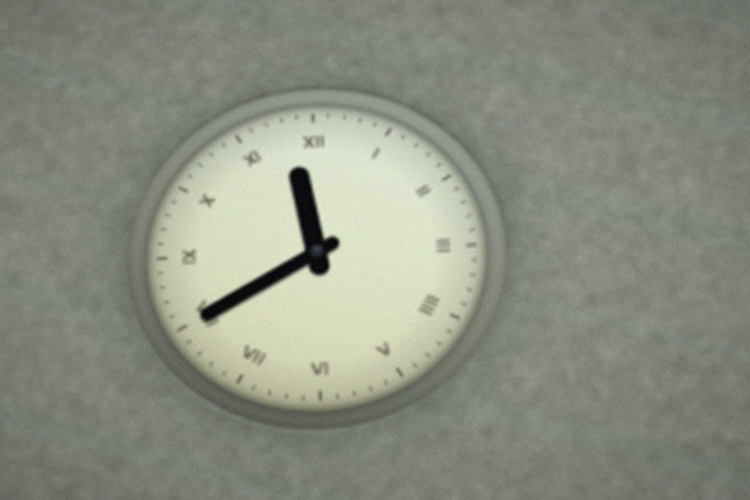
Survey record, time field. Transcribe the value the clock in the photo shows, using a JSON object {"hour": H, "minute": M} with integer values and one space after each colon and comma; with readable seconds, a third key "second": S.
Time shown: {"hour": 11, "minute": 40}
